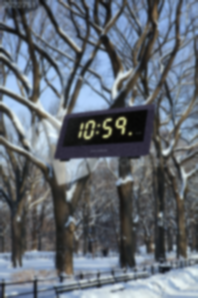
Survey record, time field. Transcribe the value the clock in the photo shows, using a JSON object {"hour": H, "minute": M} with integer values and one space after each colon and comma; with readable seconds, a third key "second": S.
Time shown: {"hour": 10, "minute": 59}
